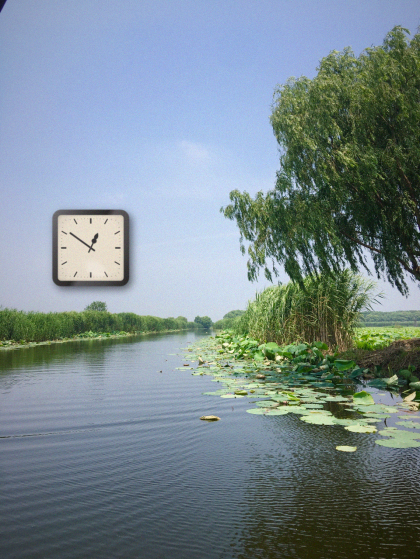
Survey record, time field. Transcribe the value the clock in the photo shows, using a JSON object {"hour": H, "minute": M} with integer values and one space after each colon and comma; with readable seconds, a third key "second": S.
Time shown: {"hour": 12, "minute": 51}
